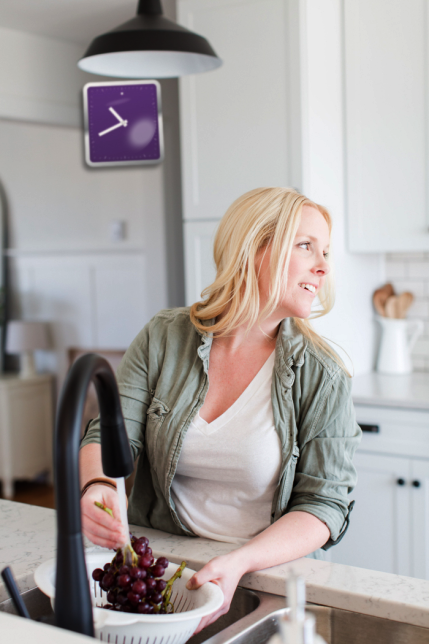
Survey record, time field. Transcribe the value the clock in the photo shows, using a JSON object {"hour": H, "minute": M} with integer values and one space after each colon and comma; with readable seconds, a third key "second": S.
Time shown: {"hour": 10, "minute": 41}
